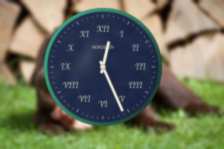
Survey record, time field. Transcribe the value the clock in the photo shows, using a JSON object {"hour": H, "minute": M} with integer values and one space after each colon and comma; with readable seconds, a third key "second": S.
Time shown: {"hour": 12, "minute": 26}
